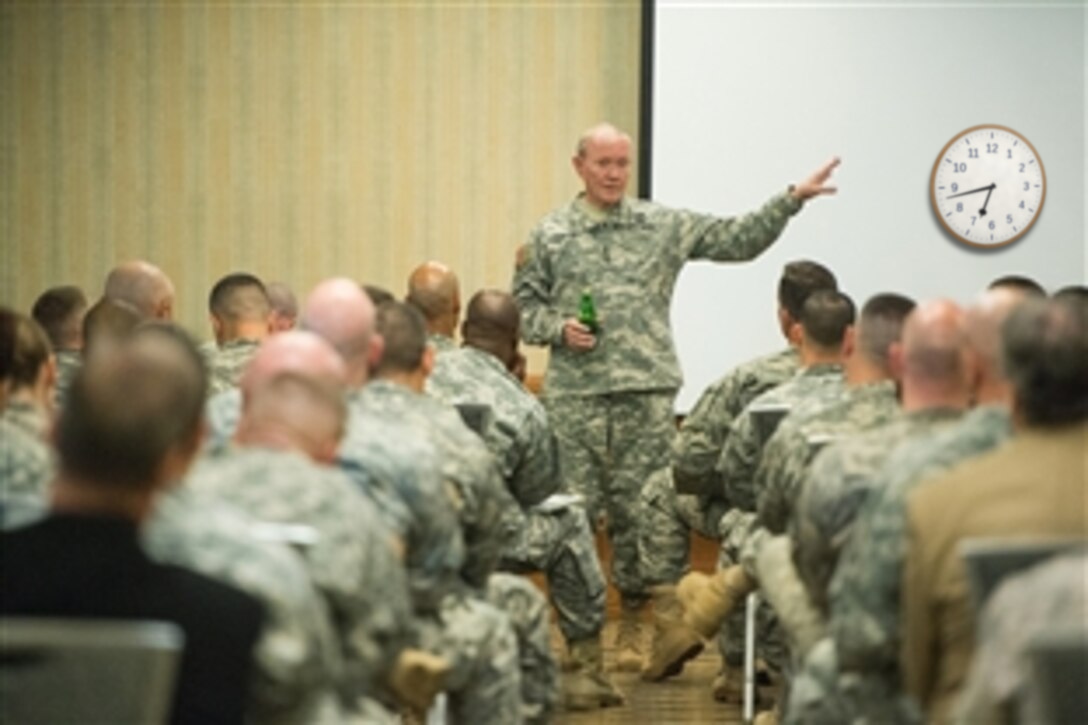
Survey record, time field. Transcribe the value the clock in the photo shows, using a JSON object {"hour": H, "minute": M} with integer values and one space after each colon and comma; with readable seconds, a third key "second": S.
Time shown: {"hour": 6, "minute": 43}
